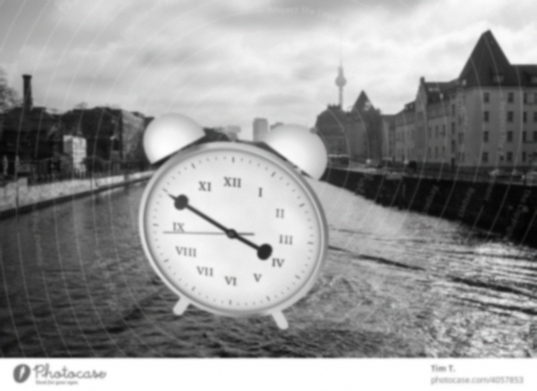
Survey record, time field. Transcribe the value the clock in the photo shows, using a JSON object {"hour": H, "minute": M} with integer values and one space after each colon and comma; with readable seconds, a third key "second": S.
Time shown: {"hour": 3, "minute": 49, "second": 44}
